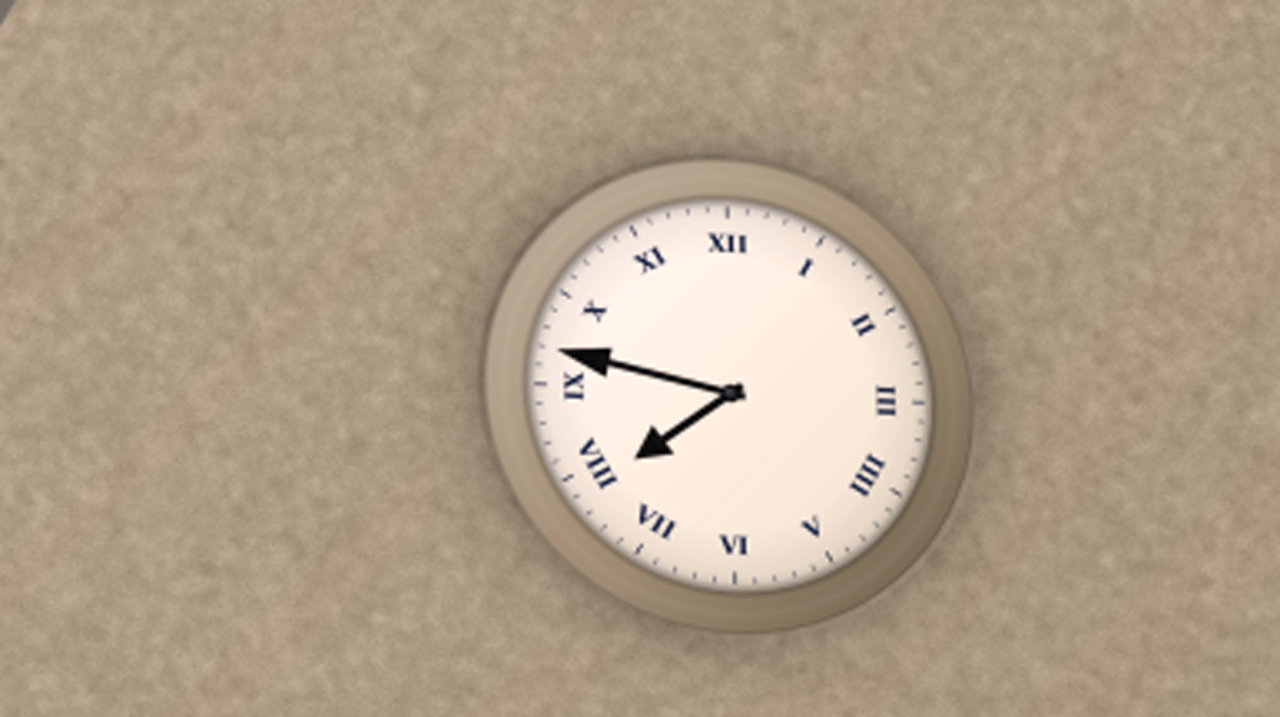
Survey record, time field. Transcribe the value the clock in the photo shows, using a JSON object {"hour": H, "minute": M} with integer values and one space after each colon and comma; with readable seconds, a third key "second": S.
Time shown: {"hour": 7, "minute": 47}
